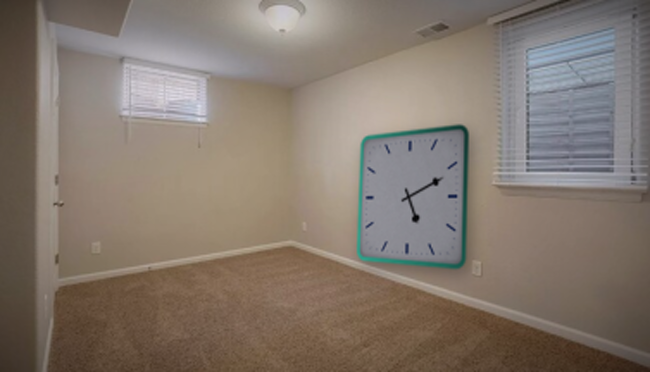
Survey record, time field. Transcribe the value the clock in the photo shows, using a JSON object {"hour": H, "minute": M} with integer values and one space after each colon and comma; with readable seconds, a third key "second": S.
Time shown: {"hour": 5, "minute": 11}
